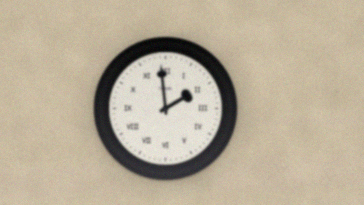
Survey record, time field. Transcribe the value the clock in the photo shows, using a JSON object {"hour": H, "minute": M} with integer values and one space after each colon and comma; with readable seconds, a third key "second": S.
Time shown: {"hour": 1, "minute": 59}
